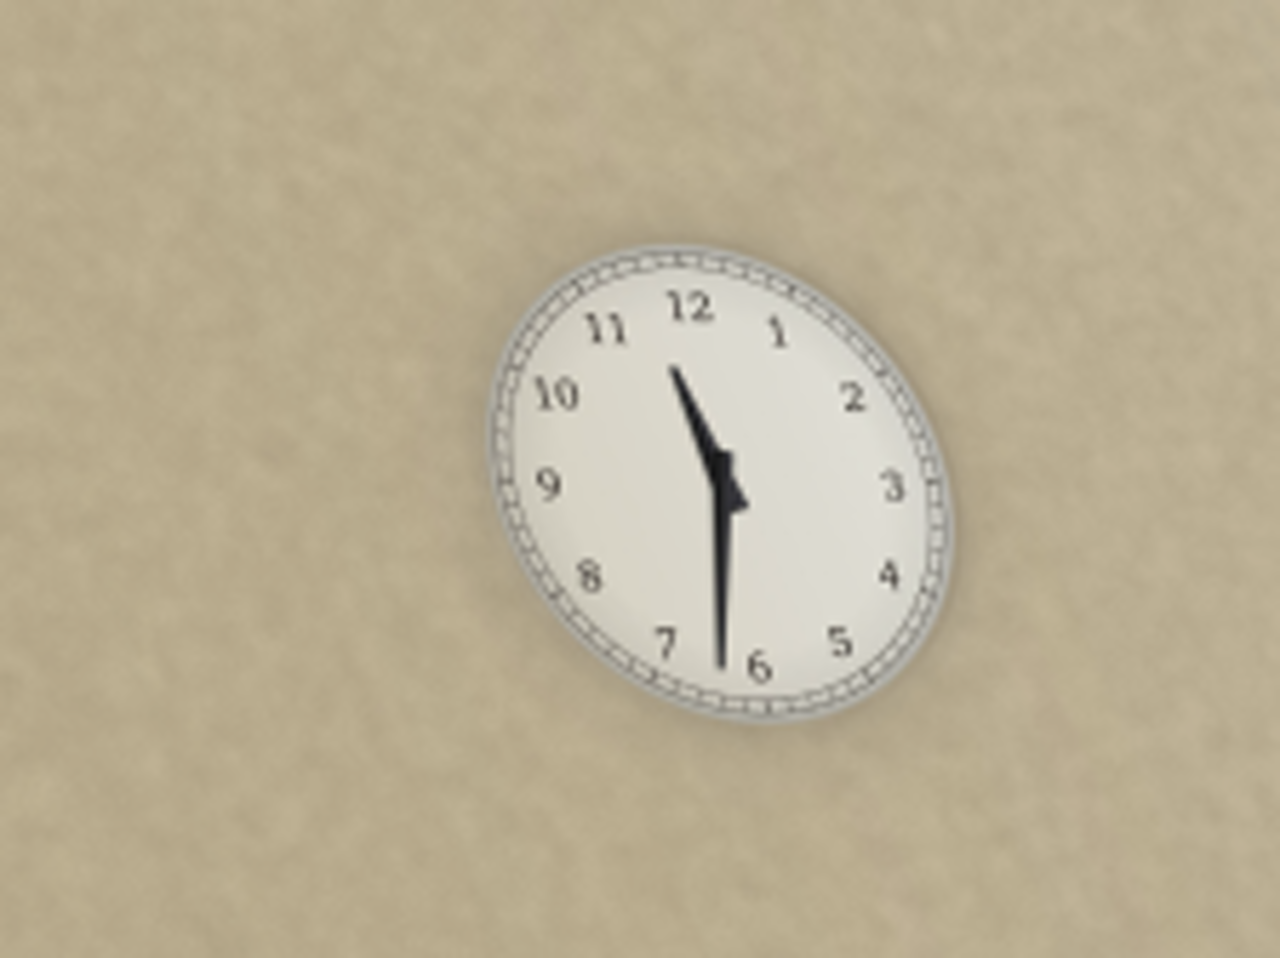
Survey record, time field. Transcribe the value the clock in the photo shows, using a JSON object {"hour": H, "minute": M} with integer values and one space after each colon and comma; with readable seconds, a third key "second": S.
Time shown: {"hour": 11, "minute": 32}
